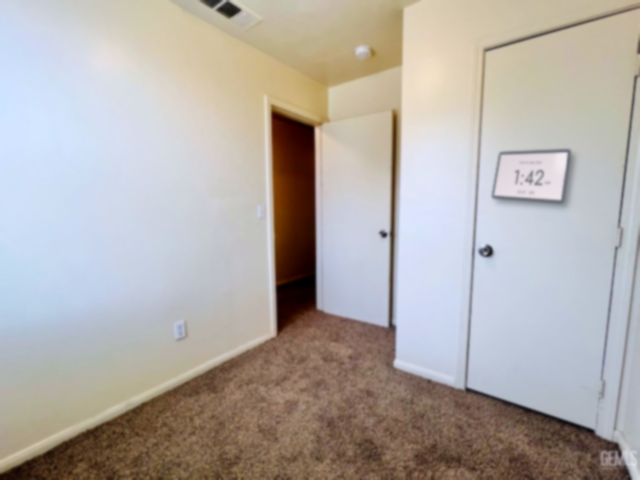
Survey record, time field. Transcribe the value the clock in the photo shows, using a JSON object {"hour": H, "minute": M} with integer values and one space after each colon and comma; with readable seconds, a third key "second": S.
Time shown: {"hour": 1, "minute": 42}
